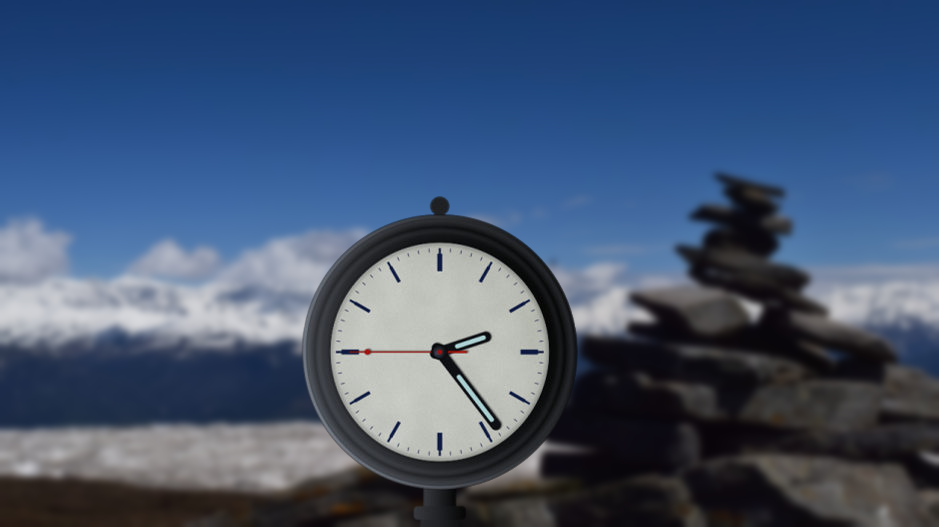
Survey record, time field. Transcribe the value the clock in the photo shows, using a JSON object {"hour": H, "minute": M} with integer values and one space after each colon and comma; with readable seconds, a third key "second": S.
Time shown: {"hour": 2, "minute": 23, "second": 45}
